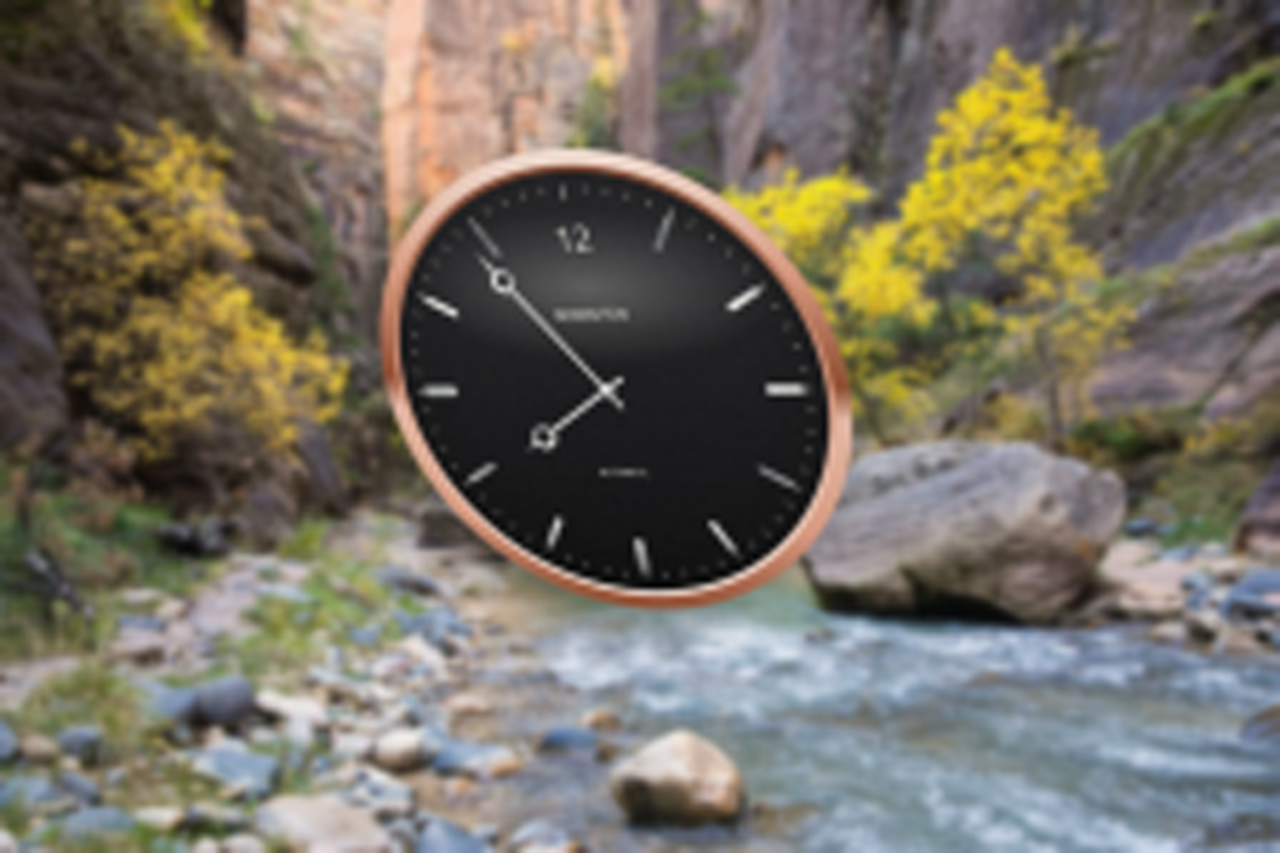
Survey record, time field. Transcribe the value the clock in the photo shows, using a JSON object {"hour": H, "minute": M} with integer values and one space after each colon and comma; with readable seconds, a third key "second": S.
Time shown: {"hour": 7, "minute": 54}
